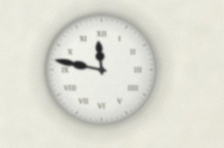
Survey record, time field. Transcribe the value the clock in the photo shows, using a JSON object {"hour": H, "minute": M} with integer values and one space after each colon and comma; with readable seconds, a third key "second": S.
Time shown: {"hour": 11, "minute": 47}
